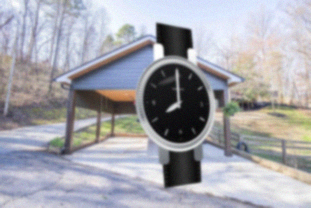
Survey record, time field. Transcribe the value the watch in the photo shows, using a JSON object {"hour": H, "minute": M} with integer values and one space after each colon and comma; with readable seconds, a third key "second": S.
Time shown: {"hour": 8, "minute": 0}
